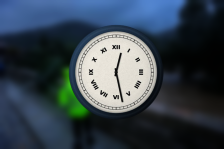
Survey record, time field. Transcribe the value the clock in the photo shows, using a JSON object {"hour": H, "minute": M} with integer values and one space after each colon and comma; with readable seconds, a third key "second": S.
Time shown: {"hour": 12, "minute": 28}
